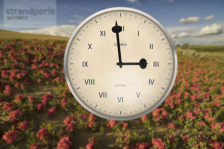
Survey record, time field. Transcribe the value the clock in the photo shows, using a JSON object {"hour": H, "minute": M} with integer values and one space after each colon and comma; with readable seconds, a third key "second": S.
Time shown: {"hour": 2, "minute": 59}
